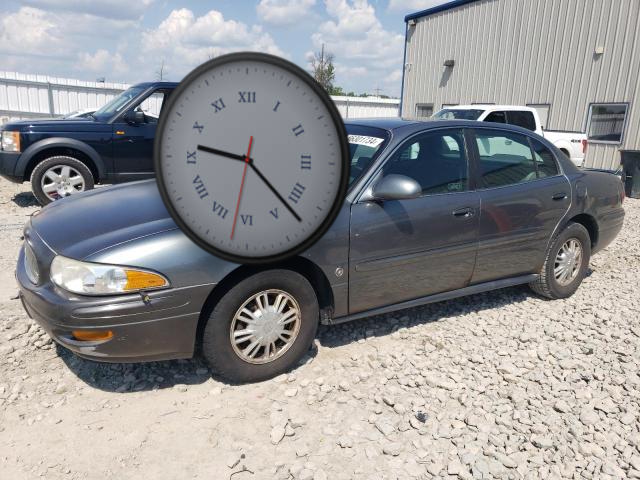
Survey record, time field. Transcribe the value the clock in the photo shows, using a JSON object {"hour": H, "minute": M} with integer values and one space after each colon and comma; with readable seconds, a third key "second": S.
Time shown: {"hour": 9, "minute": 22, "second": 32}
